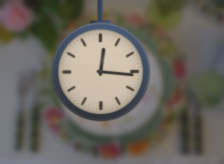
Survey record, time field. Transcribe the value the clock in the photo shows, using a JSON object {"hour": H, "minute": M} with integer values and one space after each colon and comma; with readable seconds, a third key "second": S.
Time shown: {"hour": 12, "minute": 16}
